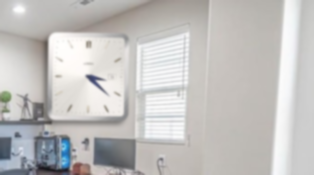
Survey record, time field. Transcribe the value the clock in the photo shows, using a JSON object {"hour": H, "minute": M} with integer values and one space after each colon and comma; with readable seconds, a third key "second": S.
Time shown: {"hour": 3, "minute": 22}
